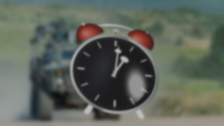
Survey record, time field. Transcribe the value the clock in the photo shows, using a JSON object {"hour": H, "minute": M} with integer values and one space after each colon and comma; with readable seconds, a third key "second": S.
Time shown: {"hour": 1, "minute": 1}
